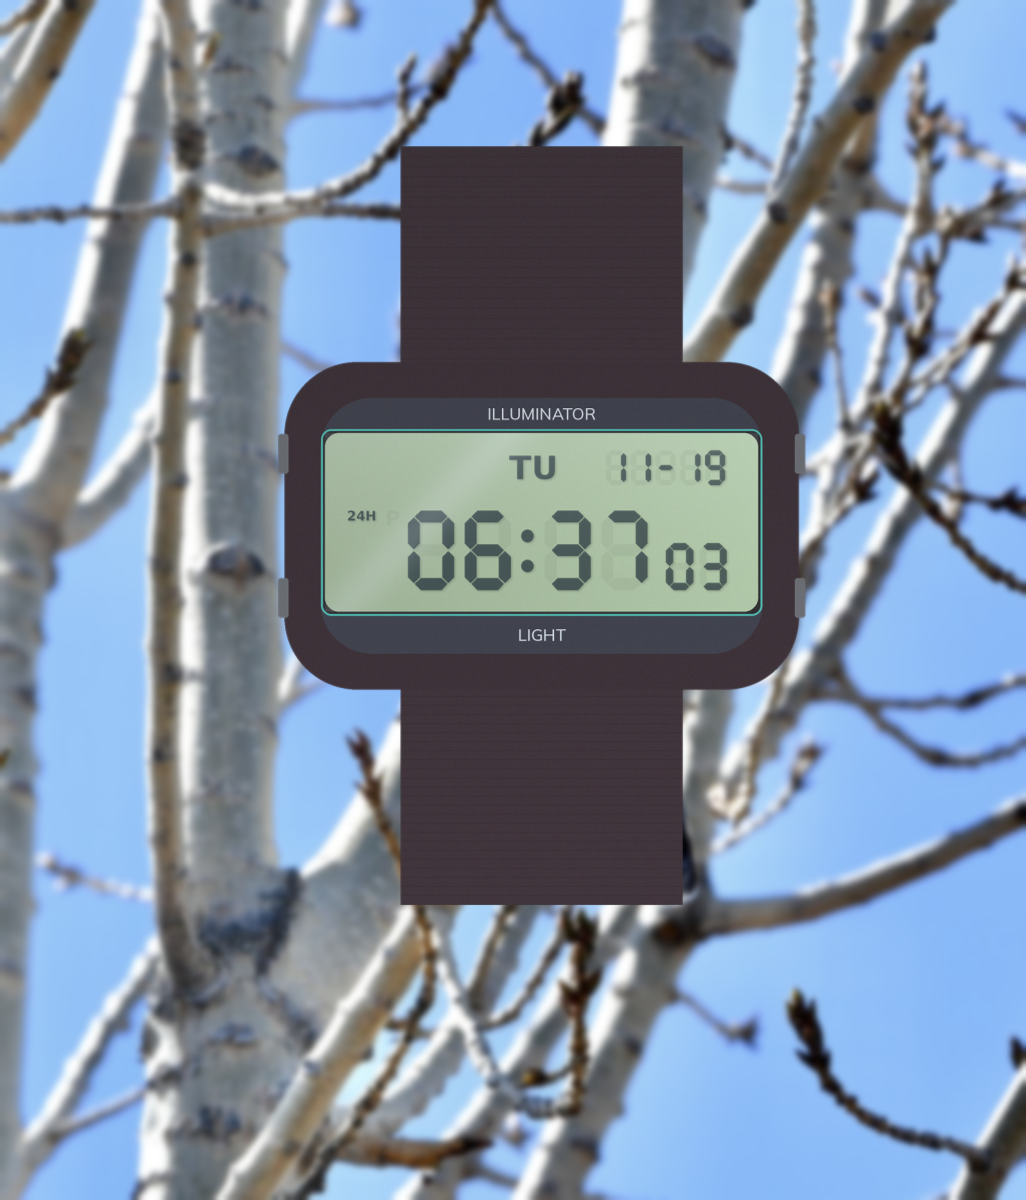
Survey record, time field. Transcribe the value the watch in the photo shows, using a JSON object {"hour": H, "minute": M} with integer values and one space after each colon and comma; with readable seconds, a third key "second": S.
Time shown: {"hour": 6, "minute": 37, "second": 3}
